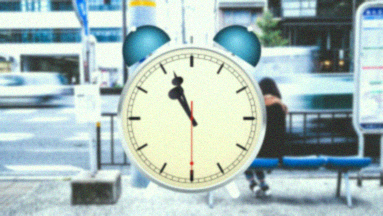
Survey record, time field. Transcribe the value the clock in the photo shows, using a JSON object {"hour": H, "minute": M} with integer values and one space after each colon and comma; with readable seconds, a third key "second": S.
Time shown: {"hour": 10, "minute": 56, "second": 30}
